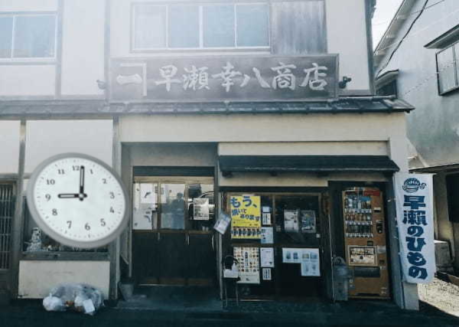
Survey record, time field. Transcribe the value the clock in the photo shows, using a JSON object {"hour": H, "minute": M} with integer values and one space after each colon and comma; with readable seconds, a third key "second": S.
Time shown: {"hour": 9, "minute": 2}
